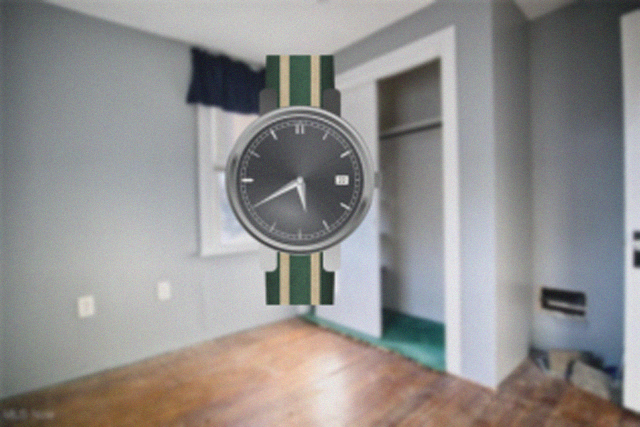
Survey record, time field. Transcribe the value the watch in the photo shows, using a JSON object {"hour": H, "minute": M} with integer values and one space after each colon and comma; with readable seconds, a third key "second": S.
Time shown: {"hour": 5, "minute": 40}
